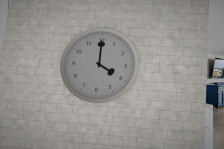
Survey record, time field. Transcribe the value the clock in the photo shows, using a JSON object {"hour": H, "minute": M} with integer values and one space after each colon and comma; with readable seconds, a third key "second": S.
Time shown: {"hour": 4, "minute": 0}
